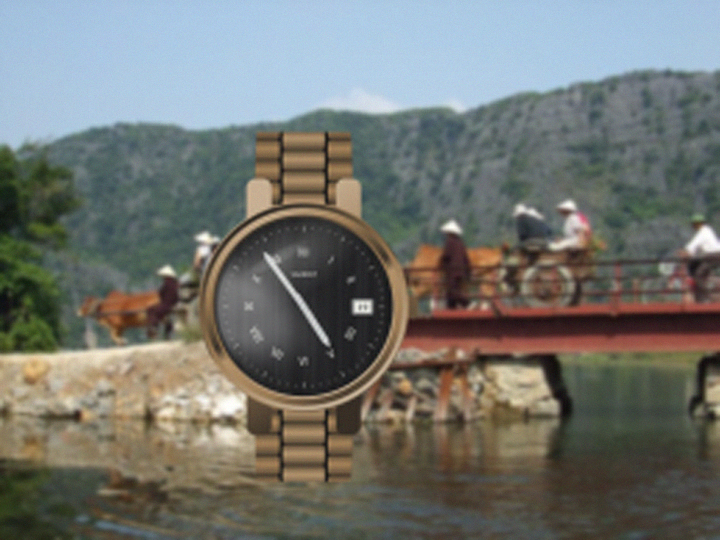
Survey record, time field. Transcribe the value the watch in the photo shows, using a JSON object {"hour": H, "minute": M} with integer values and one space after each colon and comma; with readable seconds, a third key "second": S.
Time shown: {"hour": 4, "minute": 54}
